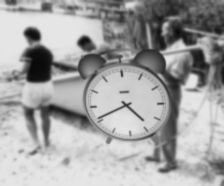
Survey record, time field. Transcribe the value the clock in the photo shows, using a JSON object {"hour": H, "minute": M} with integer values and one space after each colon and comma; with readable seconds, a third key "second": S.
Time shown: {"hour": 4, "minute": 41}
